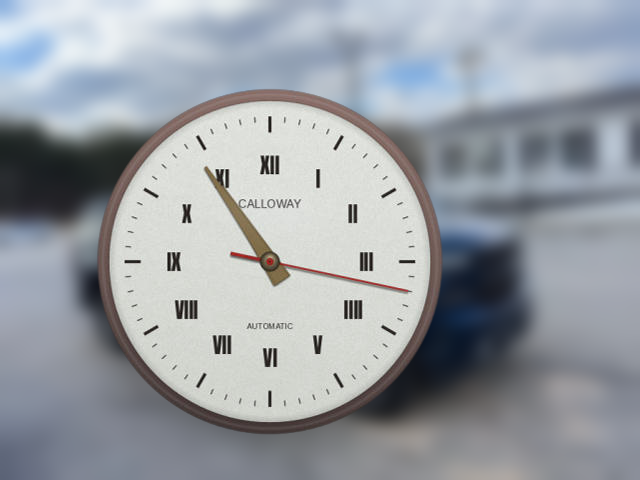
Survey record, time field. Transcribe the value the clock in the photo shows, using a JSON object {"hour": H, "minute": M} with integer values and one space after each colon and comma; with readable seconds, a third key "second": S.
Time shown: {"hour": 10, "minute": 54, "second": 17}
